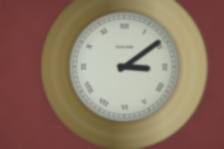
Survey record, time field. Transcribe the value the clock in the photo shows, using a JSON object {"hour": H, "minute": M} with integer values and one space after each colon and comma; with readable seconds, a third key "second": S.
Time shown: {"hour": 3, "minute": 9}
